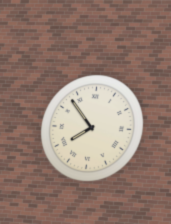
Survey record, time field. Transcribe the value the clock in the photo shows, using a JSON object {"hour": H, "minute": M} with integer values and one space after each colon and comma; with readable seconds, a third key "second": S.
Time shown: {"hour": 7, "minute": 53}
